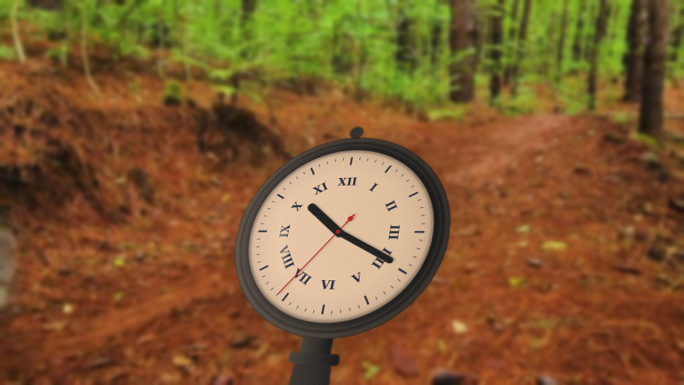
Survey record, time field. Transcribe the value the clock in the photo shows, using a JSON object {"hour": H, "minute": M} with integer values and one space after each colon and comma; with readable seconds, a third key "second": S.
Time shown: {"hour": 10, "minute": 19, "second": 36}
